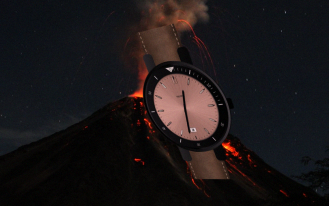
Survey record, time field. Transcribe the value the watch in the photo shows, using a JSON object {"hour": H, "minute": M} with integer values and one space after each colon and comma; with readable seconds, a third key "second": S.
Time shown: {"hour": 12, "minute": 32}
